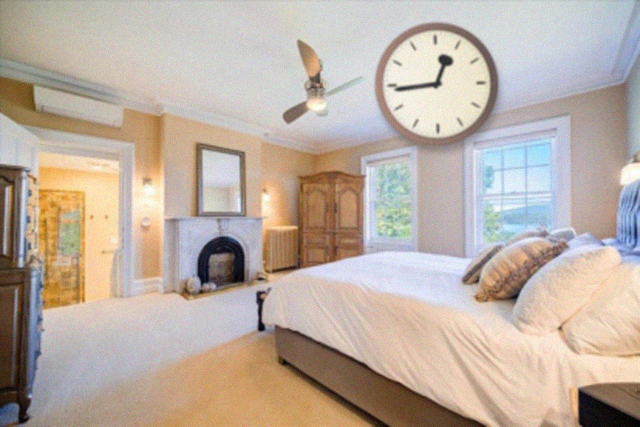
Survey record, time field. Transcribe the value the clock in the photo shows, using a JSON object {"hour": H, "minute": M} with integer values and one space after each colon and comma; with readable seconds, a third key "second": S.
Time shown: {"hour": 12, "minute": 44}
